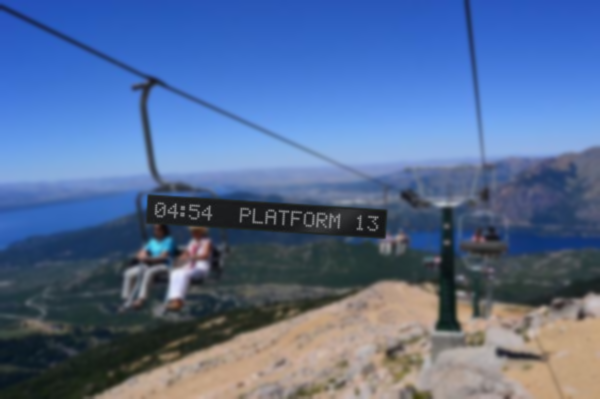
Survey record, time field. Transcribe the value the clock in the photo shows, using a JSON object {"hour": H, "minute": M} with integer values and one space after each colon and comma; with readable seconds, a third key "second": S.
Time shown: {"hour": 4, "minute": 54}
